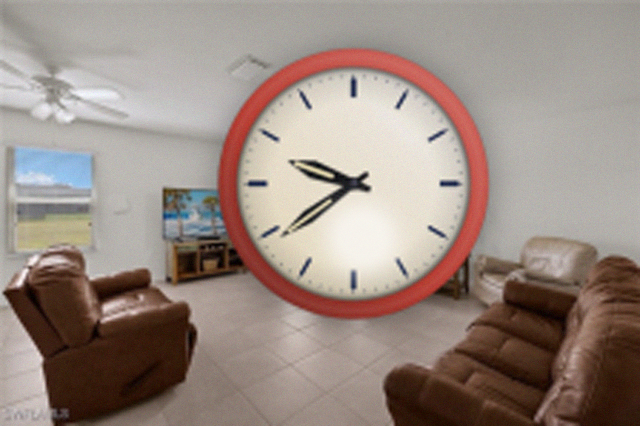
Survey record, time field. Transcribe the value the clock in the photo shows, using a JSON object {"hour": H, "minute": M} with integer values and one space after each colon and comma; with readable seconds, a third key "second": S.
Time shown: {"hour": 9, "minute": 39}
